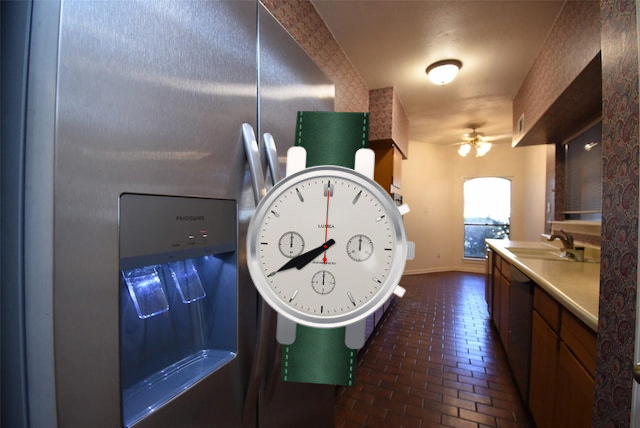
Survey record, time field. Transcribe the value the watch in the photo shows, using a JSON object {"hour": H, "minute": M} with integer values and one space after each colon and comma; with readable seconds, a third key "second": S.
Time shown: {"hour": 7, "minute": 40}
